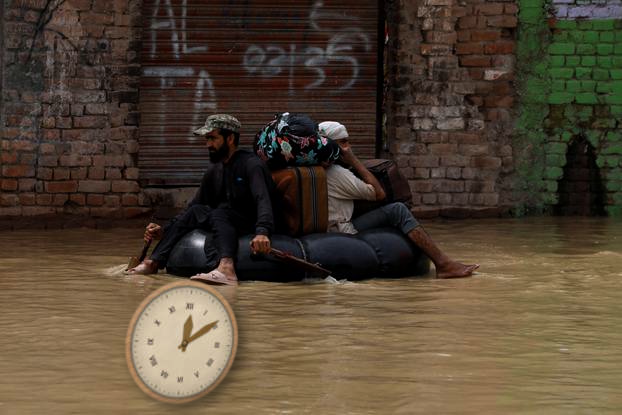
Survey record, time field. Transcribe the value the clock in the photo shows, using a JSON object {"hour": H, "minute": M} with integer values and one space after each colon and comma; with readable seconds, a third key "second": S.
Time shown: {"hour": 12, "minute": 9}
